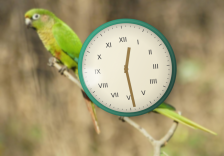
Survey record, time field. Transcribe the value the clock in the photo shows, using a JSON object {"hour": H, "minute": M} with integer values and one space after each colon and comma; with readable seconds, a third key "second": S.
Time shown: {"hour": 12, "minute": 29}
